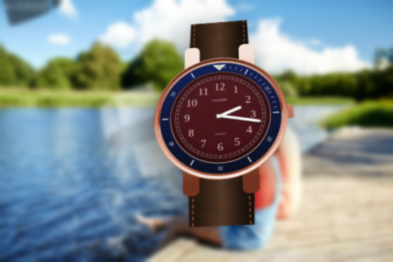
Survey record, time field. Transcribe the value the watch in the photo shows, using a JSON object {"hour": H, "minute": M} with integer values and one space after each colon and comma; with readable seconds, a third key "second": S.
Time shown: {"hour": 2, "minute": 17}
